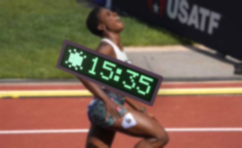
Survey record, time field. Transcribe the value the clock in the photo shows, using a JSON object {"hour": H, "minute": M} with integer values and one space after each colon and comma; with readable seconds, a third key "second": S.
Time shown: {"hour": 15, "minute": 35}
